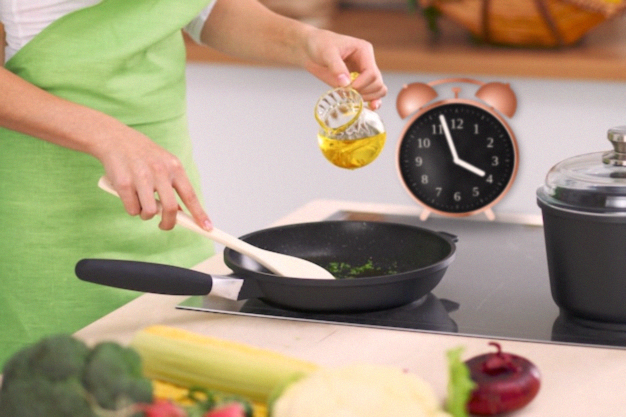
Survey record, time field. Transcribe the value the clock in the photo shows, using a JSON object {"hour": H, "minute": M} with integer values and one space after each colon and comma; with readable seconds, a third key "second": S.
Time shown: {"hour": 3, "minute": 57}
